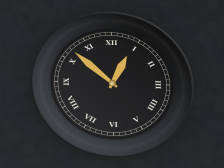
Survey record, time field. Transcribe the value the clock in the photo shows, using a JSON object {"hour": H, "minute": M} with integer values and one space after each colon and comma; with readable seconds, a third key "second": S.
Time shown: {"hour": 12, "minute": 52}
